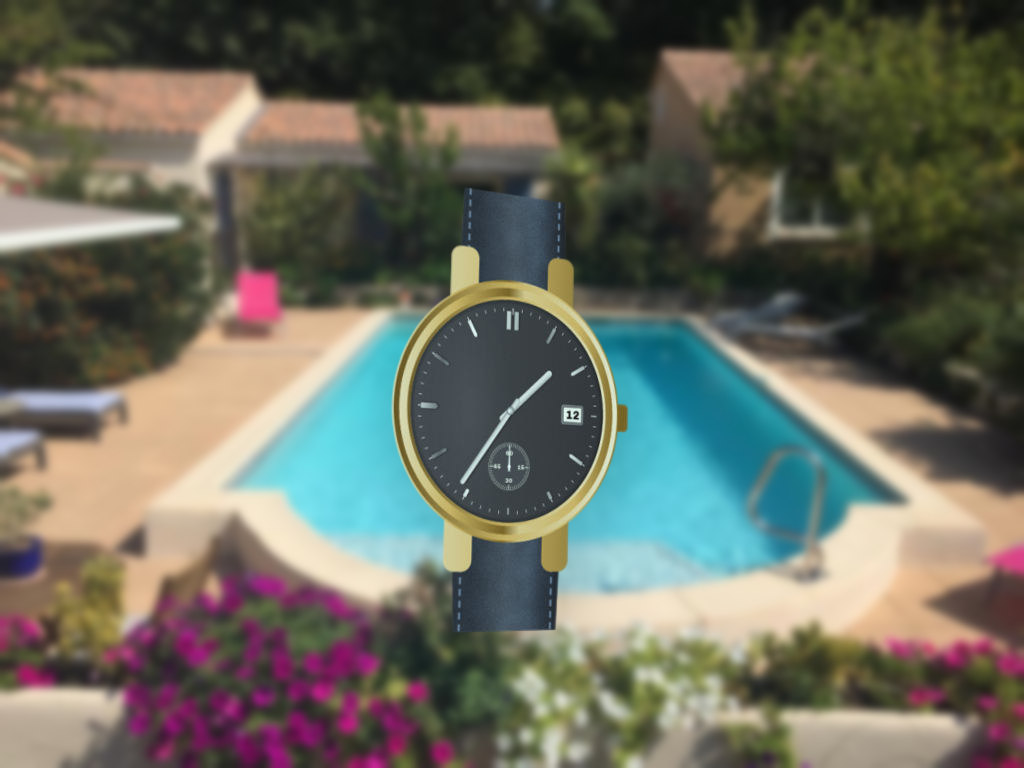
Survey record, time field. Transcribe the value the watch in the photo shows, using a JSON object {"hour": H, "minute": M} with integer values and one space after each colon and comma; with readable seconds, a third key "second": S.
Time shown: {"hour": 1, "minute": 36}
